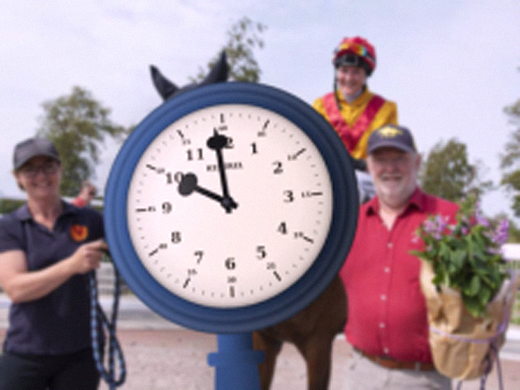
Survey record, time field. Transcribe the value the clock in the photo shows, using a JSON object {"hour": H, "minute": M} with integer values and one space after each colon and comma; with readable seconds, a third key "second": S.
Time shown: {"hour": 9, "minute": 59}
